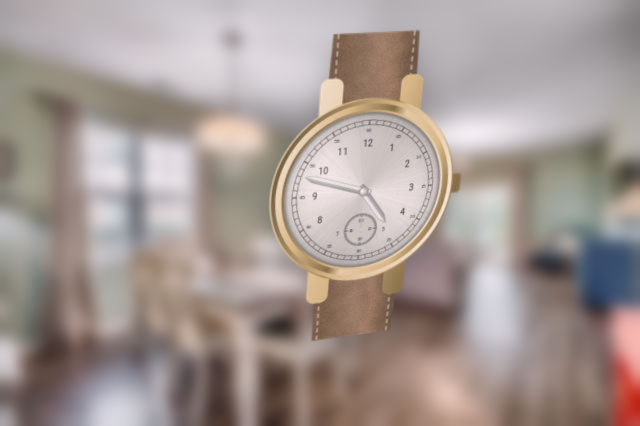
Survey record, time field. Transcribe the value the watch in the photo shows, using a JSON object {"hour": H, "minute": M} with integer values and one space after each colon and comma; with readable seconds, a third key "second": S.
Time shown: {"hour": 4, "minute": 48}
